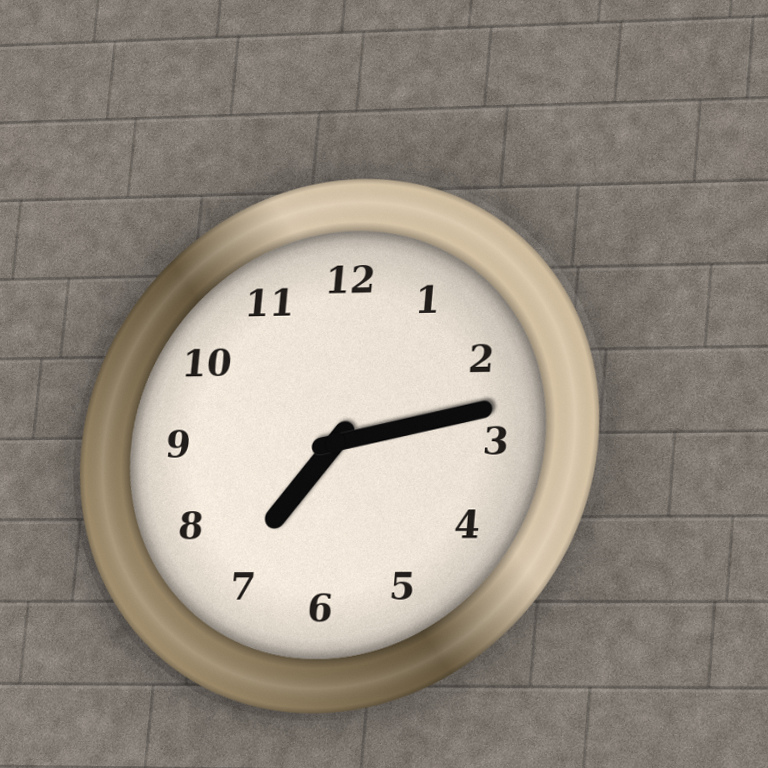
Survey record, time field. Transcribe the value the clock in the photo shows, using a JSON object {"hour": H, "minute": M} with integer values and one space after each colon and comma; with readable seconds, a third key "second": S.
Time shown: {"hour": 7, "minute": 13}
